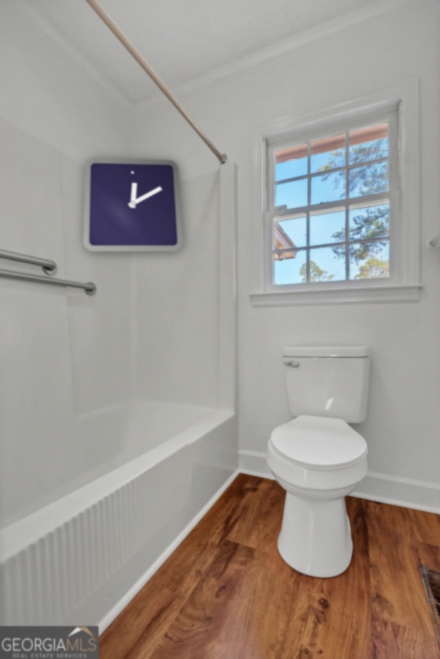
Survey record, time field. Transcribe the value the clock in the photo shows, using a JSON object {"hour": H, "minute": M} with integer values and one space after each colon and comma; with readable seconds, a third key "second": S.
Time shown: {"hour": 12, "minute": 10}
